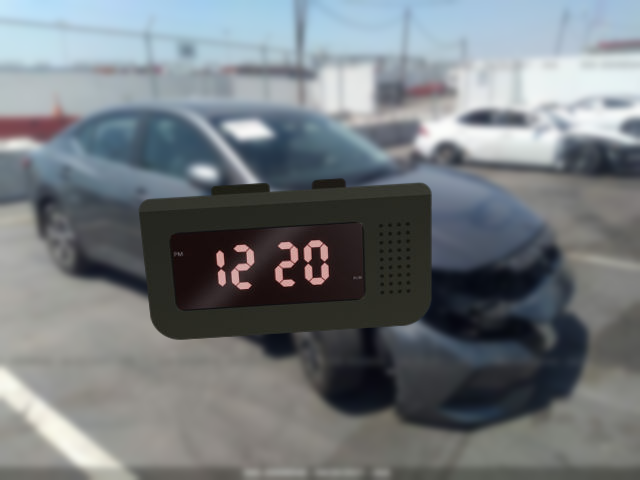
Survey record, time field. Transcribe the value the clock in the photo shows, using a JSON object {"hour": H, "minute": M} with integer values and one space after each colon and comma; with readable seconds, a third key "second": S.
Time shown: {"hour": 12, "minute": 20}
